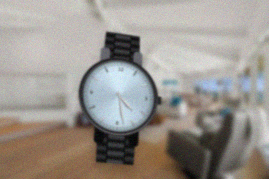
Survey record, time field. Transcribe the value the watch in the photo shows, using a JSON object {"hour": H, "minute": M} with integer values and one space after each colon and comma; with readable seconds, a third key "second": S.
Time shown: {"hour": 4, "minute": 28}
